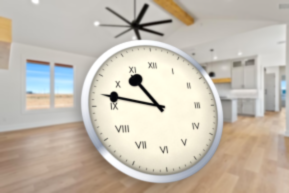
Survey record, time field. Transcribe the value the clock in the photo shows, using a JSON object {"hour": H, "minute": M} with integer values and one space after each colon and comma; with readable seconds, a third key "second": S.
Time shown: {"hour": 10, "minute": 47}
